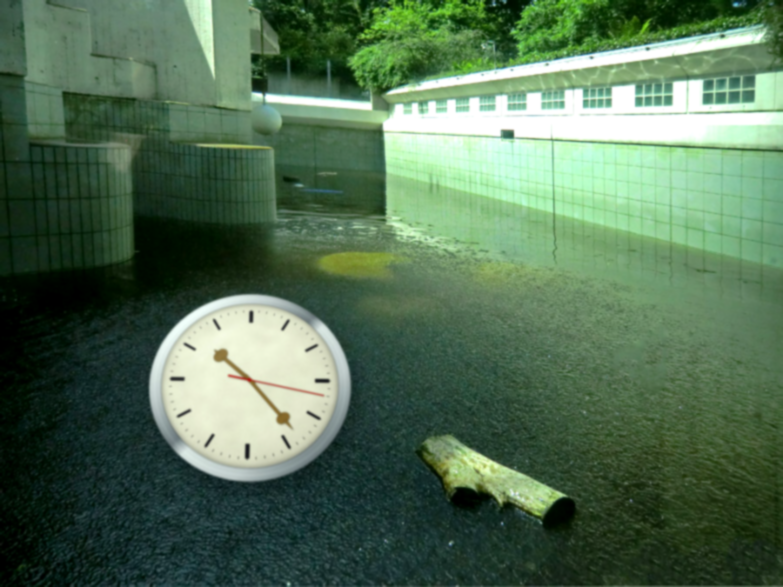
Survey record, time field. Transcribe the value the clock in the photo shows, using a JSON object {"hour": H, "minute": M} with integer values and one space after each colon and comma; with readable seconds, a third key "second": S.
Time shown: {"hour": 10, "minute": 23, "second": 17}
